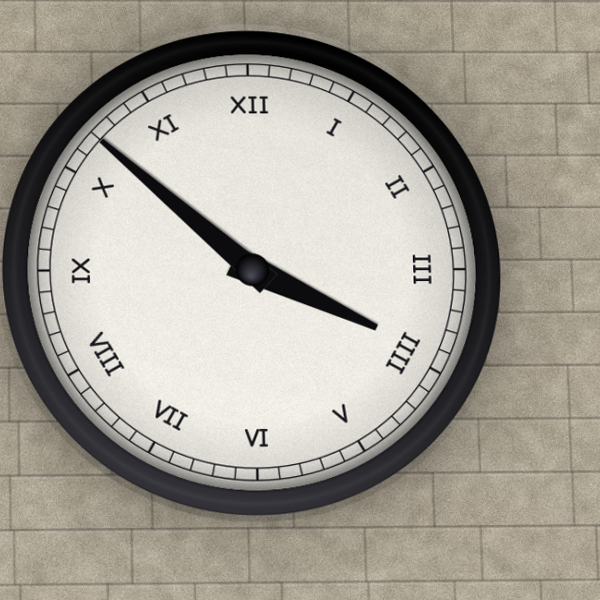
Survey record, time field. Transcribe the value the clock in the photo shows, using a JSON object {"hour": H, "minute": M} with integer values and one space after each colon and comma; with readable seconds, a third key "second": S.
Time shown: {"hour": 3, "minute": 52}
